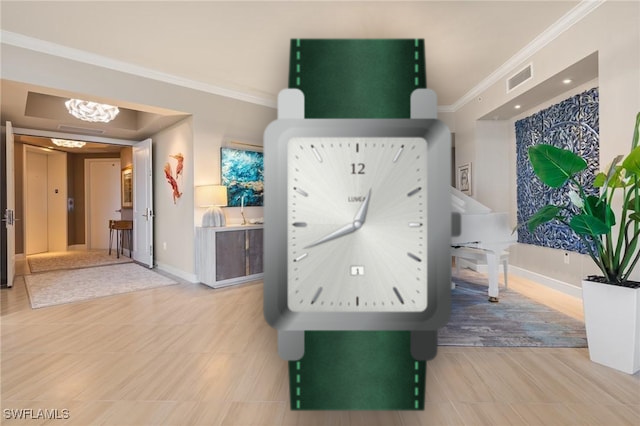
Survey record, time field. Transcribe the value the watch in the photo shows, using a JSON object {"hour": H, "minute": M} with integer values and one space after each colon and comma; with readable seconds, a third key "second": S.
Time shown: {"hour": 12, "minute": 41}
